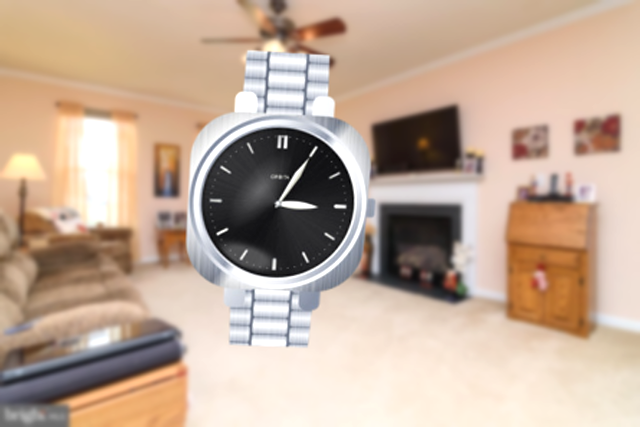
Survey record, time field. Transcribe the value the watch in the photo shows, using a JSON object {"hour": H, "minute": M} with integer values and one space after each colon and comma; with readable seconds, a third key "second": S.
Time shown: {"hour": 3, "minute": 5}
